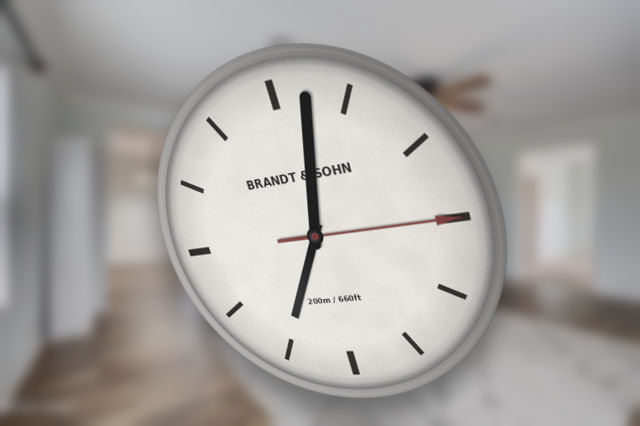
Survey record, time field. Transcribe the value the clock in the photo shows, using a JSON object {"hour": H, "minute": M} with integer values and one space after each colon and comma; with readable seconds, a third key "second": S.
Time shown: {"hour": 7, "minute": 2, "second": 15}
